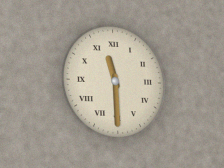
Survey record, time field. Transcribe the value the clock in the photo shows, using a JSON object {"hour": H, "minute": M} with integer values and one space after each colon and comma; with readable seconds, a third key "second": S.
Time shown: {"hour": 11, "minute": 30}
